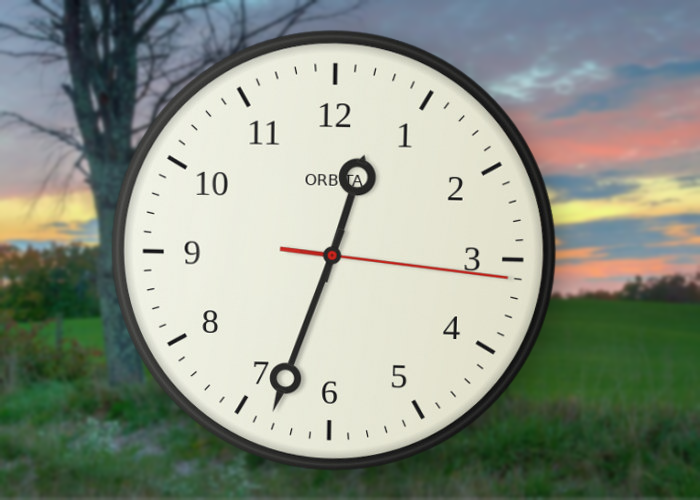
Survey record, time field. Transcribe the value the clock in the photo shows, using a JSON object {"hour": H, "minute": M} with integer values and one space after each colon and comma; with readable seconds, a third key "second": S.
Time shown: {"hour": 12, "minute": 33, "second": 16}
